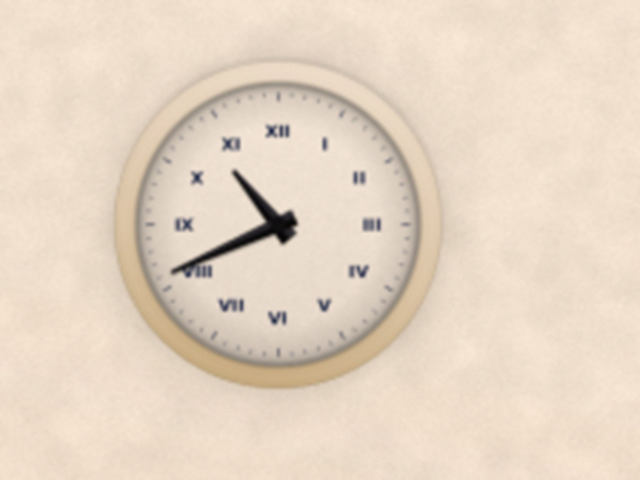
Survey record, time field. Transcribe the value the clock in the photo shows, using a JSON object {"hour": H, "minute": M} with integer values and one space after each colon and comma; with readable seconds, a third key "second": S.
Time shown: {"hour": 10, "minute": 41}
